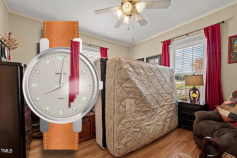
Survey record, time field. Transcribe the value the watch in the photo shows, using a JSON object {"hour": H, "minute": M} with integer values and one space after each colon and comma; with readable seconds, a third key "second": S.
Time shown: {"hour": 8, "minute": 1}
